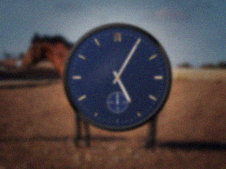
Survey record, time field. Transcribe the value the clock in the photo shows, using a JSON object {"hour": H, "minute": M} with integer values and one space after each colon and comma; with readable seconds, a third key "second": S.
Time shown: {"hour": 5, "minute": 5}
